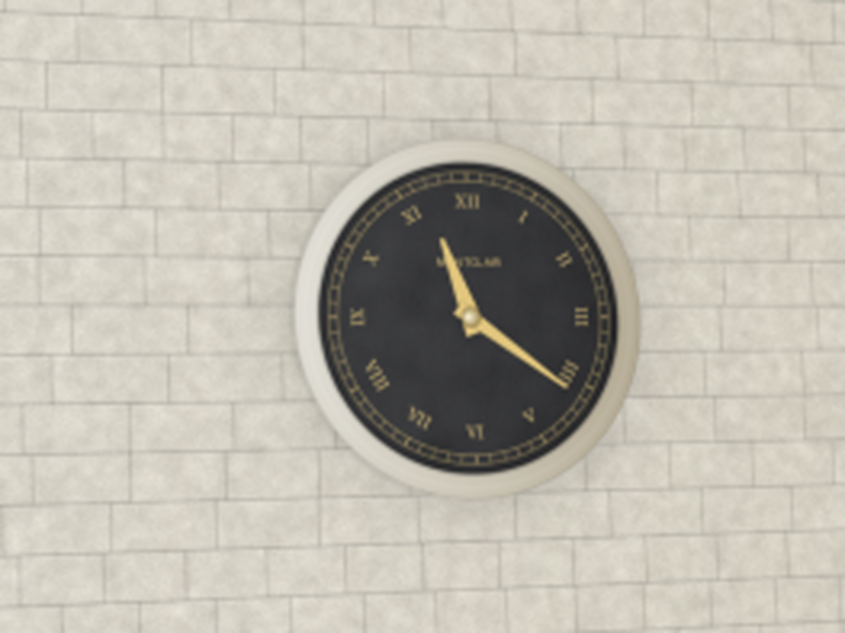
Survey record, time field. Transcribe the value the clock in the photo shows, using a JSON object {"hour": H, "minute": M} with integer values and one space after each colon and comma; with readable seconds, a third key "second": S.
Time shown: {"hour": 11, "minute": 21}
